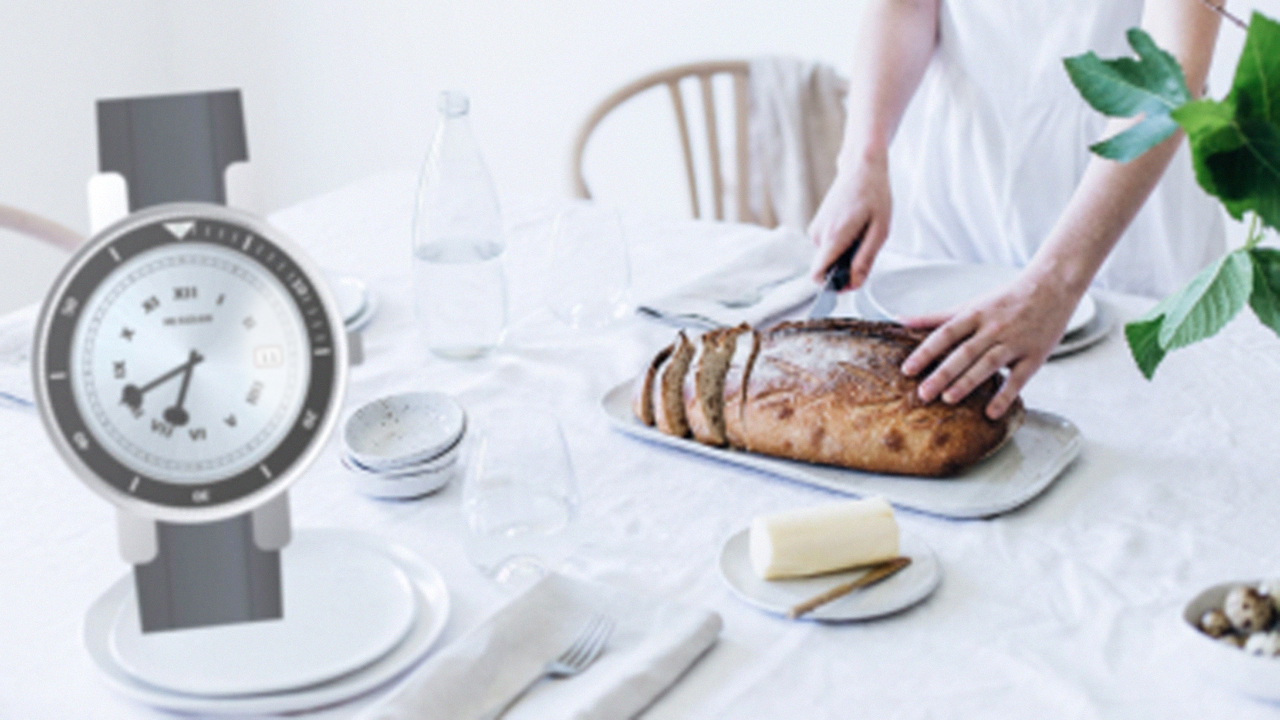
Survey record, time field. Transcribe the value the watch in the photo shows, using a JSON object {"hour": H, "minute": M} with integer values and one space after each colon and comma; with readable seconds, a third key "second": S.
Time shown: {"hour": 6, "minute": 41}
